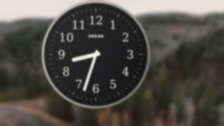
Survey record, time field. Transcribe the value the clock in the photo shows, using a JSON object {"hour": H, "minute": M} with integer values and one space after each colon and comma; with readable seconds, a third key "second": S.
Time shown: {"hour": 8, "minute": 33}
